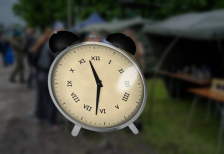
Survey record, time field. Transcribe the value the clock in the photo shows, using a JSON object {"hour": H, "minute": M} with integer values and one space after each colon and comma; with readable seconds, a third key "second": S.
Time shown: {"hour": 11, "minute": 32}
